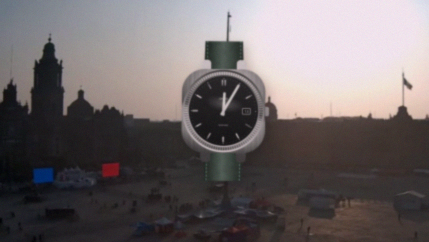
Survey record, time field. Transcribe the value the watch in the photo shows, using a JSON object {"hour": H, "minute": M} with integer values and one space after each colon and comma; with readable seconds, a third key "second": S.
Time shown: {"hour": 12, "minute": 5}
